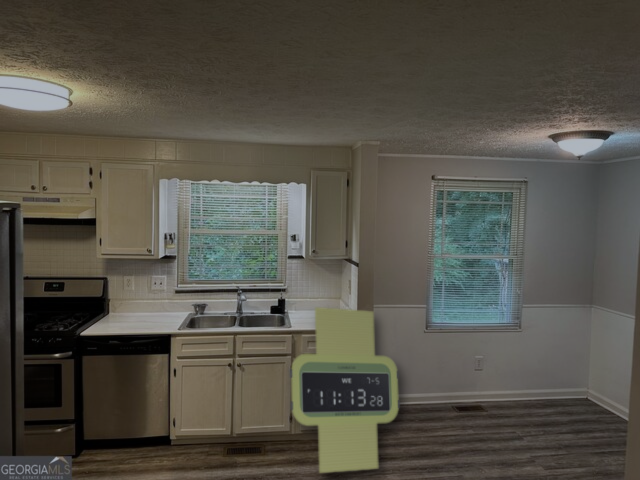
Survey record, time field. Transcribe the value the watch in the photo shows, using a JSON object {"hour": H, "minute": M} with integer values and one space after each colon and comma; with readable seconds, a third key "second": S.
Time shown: {"hour": 11, "minute": 13, "second": 28}
